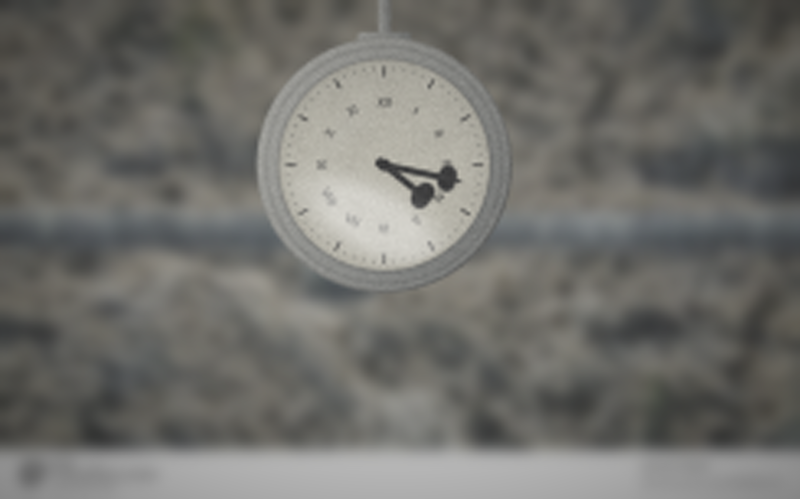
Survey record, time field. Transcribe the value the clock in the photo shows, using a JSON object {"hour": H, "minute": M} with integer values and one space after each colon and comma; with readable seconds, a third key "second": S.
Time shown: {"hour": 4, "minute": 17}
